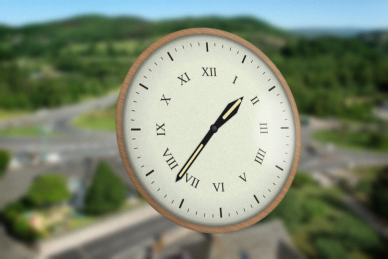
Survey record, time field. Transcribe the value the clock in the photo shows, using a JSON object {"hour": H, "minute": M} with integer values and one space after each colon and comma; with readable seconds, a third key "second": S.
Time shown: {"hour": 1, "minute": 37}
